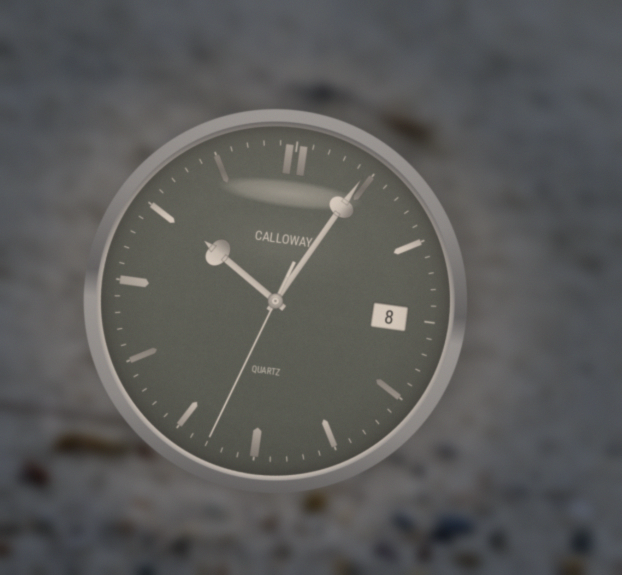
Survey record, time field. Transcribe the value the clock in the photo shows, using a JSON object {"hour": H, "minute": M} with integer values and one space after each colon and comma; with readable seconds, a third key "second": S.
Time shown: {"hour": 10, "minute": 4, "second": 33}
